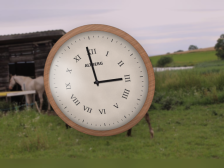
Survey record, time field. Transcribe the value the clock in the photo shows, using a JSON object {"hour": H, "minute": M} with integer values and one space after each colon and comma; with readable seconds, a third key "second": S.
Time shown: {"hour": 2, "minute": 59}
